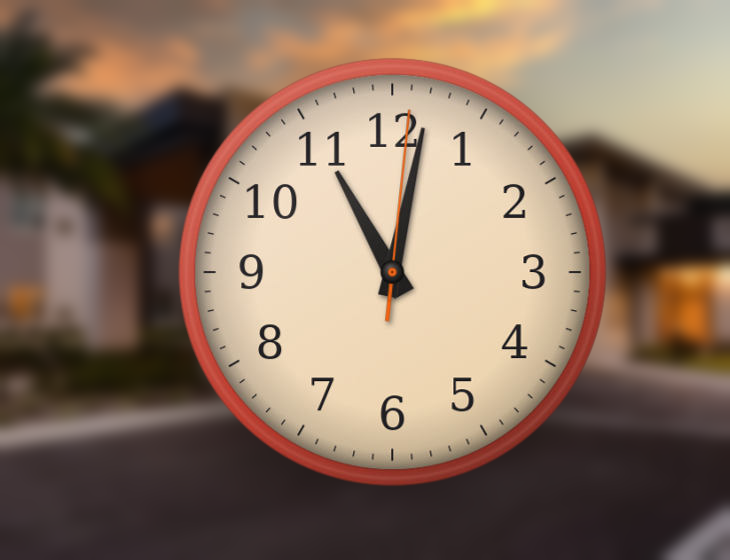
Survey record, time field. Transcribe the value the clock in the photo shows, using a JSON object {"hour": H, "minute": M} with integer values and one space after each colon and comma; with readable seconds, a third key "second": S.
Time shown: {"hour": 11, "minute": 2, "second": 1}
